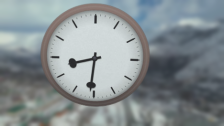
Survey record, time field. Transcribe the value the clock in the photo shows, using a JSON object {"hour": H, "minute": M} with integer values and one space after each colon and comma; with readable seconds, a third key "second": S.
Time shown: {"hour": 8, "minute": 31}
